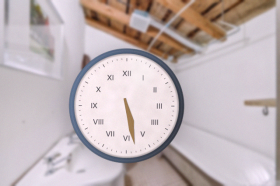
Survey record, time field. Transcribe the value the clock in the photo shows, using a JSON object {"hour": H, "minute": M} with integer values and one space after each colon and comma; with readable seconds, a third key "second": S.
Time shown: {"hour": 5, "minute": 28}
